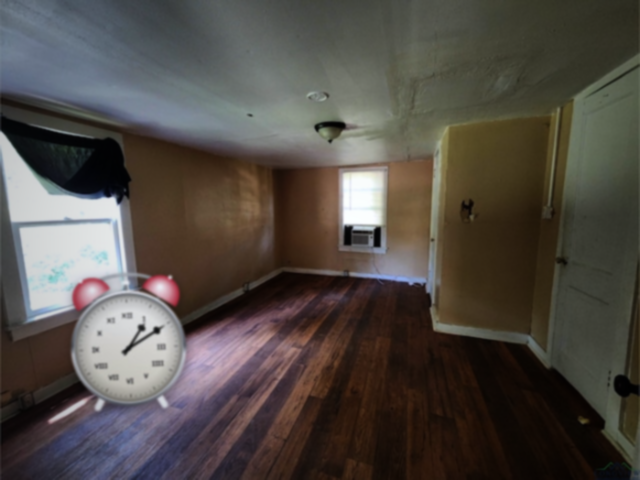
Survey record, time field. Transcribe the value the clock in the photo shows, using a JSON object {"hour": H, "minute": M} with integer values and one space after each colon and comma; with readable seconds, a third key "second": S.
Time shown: {"hour": 1, "minute": 10}
